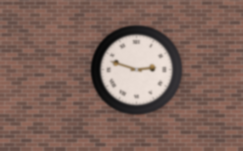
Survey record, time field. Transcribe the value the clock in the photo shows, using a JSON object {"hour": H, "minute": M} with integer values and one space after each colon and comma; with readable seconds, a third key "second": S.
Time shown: {"hour": 2, "minute": 48}
